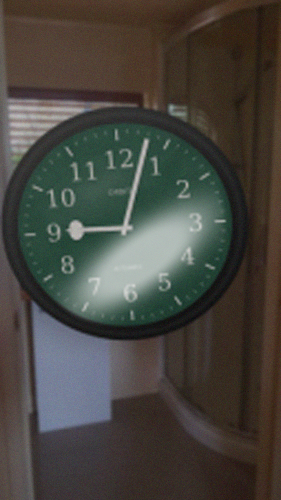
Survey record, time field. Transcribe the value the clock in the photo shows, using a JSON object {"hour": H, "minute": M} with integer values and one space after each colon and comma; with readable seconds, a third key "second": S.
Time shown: {"hour": 9, "minute": 3}
